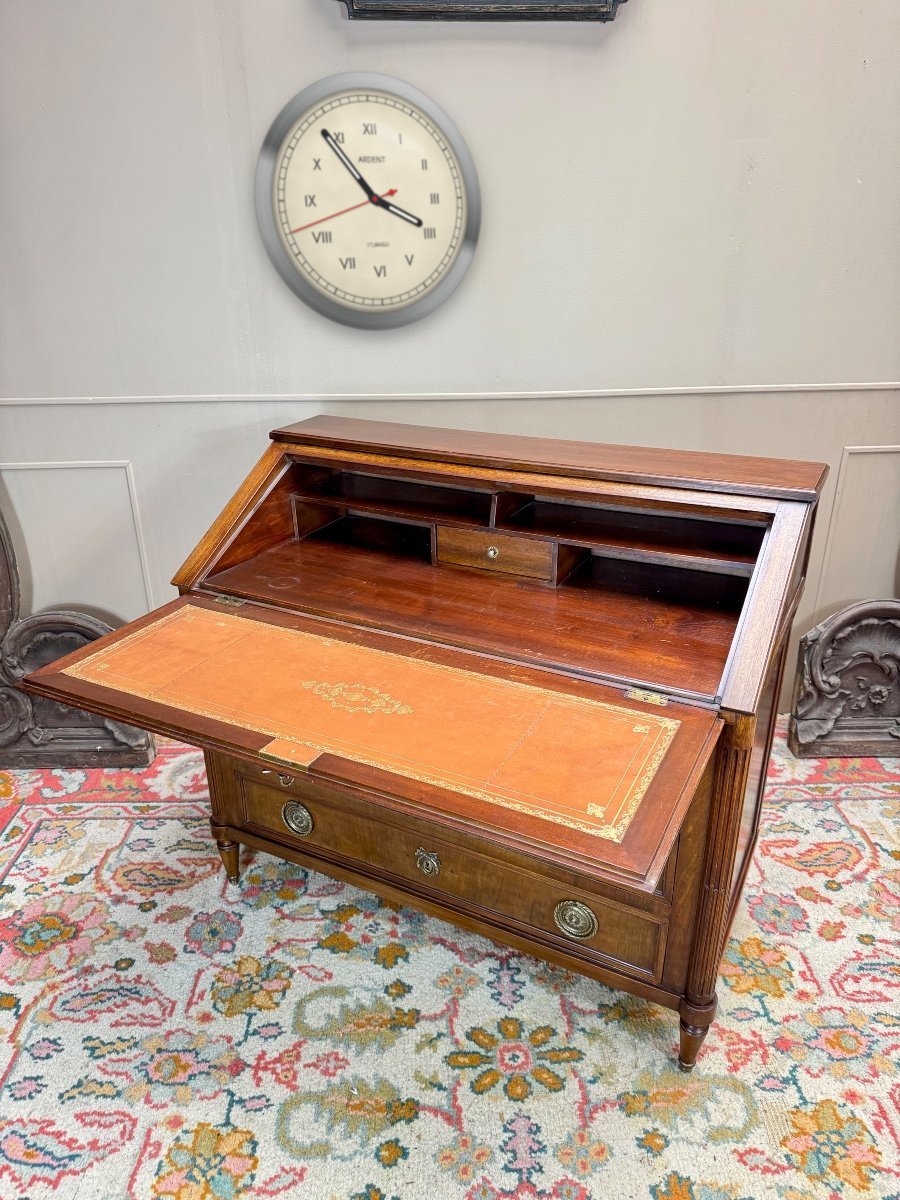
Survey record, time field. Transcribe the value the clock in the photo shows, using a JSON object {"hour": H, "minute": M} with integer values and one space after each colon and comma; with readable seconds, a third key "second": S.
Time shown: {"hour": 3, "minute": 53, "second": 42}
